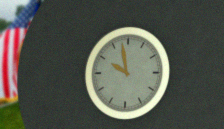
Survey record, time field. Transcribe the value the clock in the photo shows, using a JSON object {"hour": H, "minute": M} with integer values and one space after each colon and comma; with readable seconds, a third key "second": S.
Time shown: {"hour": 9, "minute": 58}
